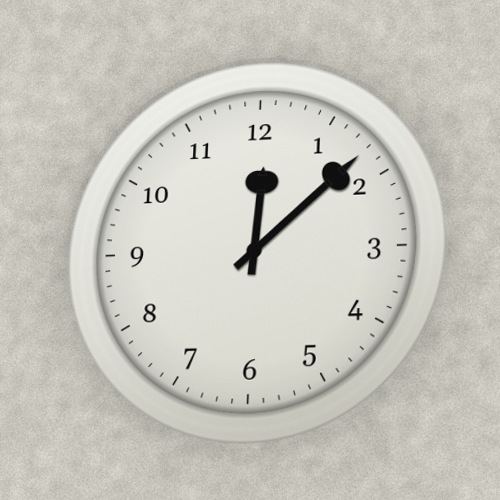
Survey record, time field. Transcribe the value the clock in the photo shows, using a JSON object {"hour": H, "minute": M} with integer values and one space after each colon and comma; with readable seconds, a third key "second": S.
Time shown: {"hour": 12, "minute": 8}
